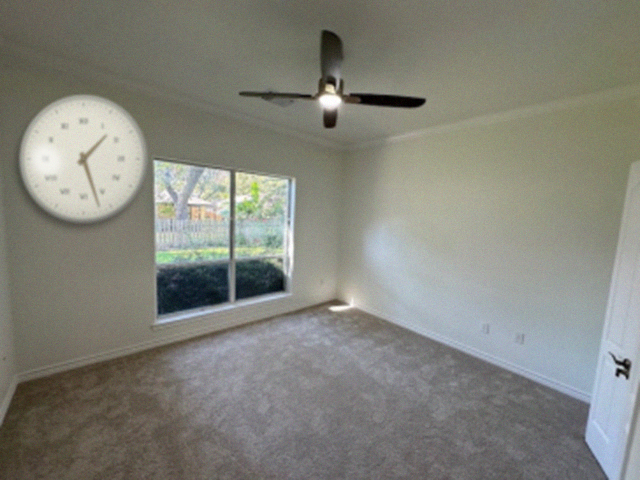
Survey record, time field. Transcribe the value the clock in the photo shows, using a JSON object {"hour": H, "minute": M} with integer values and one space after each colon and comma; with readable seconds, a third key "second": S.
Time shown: {"hour": 1, "minute": 27}
